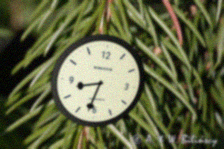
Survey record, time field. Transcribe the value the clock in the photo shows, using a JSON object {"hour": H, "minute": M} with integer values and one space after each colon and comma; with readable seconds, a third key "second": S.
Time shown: {"hour": 8, "minute": 32}
